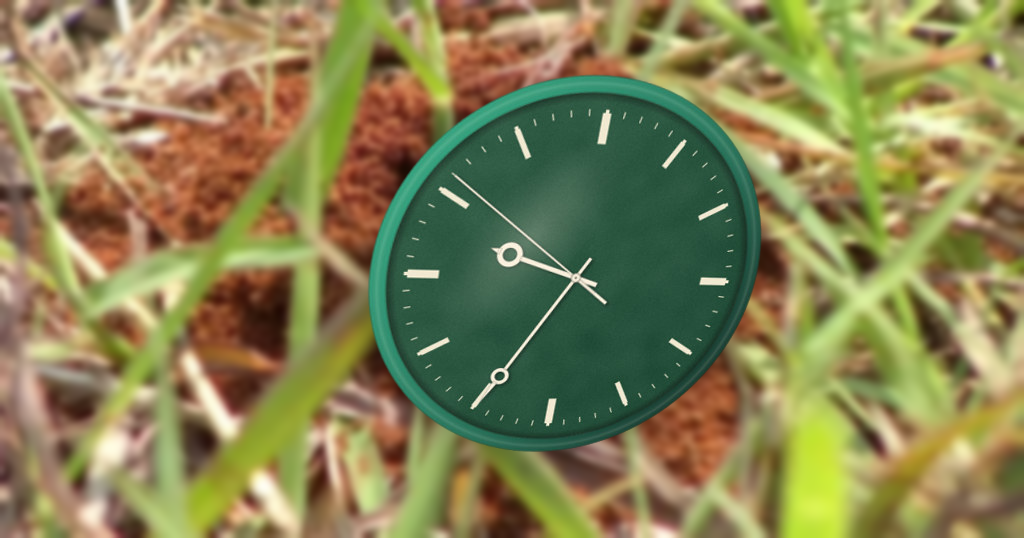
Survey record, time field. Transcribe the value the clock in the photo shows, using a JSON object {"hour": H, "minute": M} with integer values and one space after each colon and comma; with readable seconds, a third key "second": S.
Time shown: {"hour": 9, "minute": 34, "second": 51}
